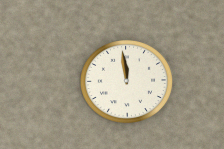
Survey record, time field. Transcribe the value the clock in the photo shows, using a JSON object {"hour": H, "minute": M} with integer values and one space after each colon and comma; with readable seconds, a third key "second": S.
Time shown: {"hour": 11, "minute": 59}
